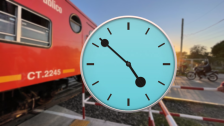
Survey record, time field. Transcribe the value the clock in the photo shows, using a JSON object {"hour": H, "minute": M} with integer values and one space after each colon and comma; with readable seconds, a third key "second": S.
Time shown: {"hour": 4, "minute": 52}
